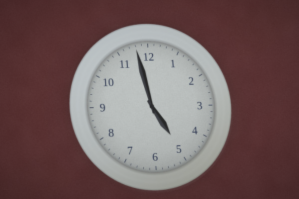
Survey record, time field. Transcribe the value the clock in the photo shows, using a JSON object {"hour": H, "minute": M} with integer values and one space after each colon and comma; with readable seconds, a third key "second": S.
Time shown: {"hour": 4, "minute": 58}
